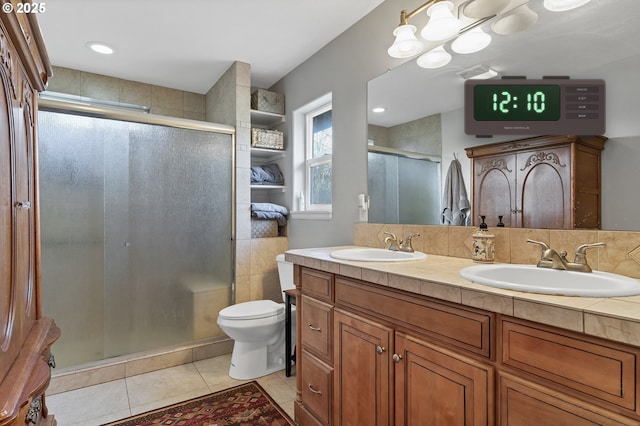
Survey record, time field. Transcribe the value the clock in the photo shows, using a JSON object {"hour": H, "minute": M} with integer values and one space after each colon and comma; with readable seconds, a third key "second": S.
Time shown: {"hour": 12, "minute": 10}
